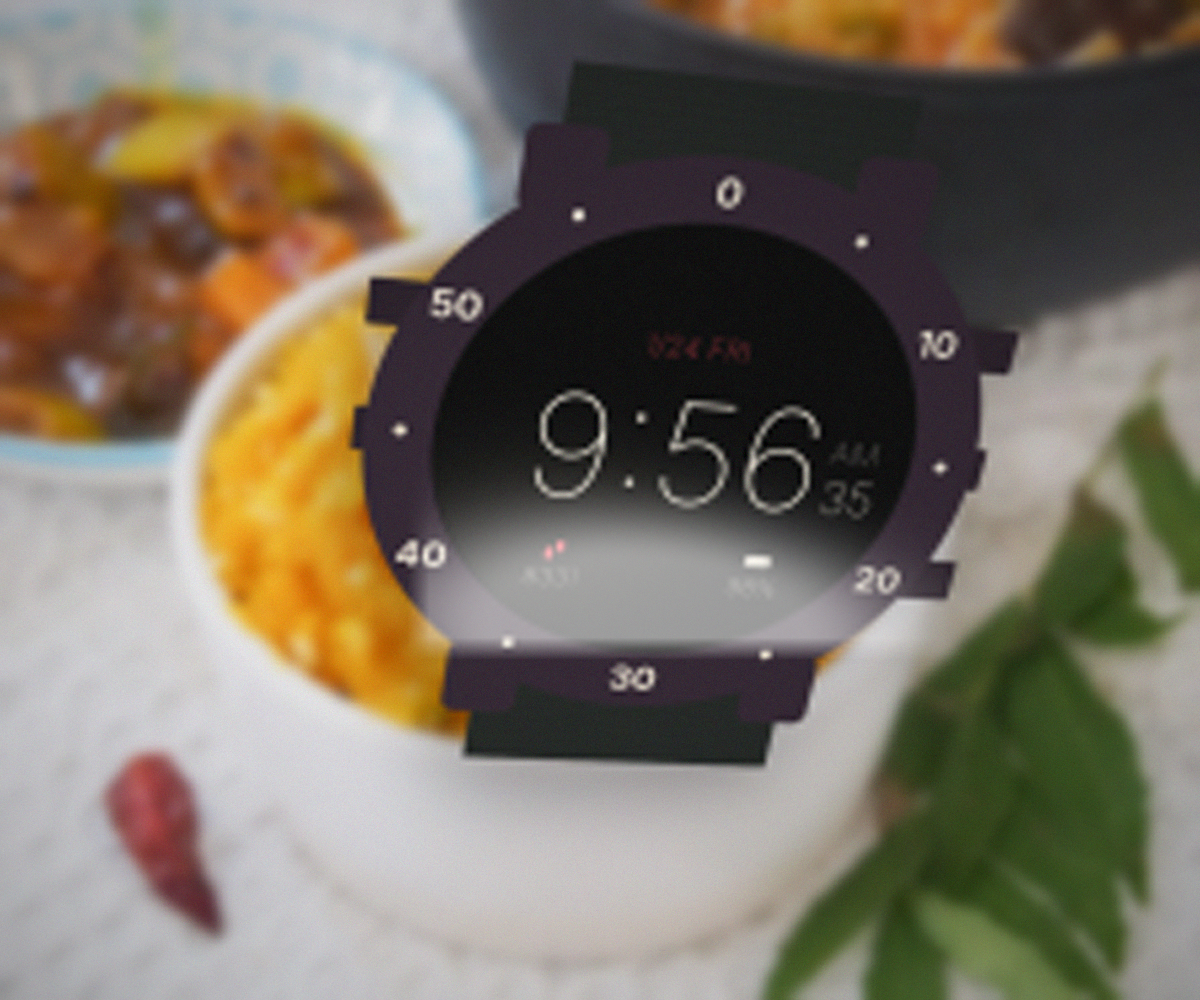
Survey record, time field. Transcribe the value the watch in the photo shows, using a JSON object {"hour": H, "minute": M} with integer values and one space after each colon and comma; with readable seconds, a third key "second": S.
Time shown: {"hour": 9, "minute": 56, "second": 35}
